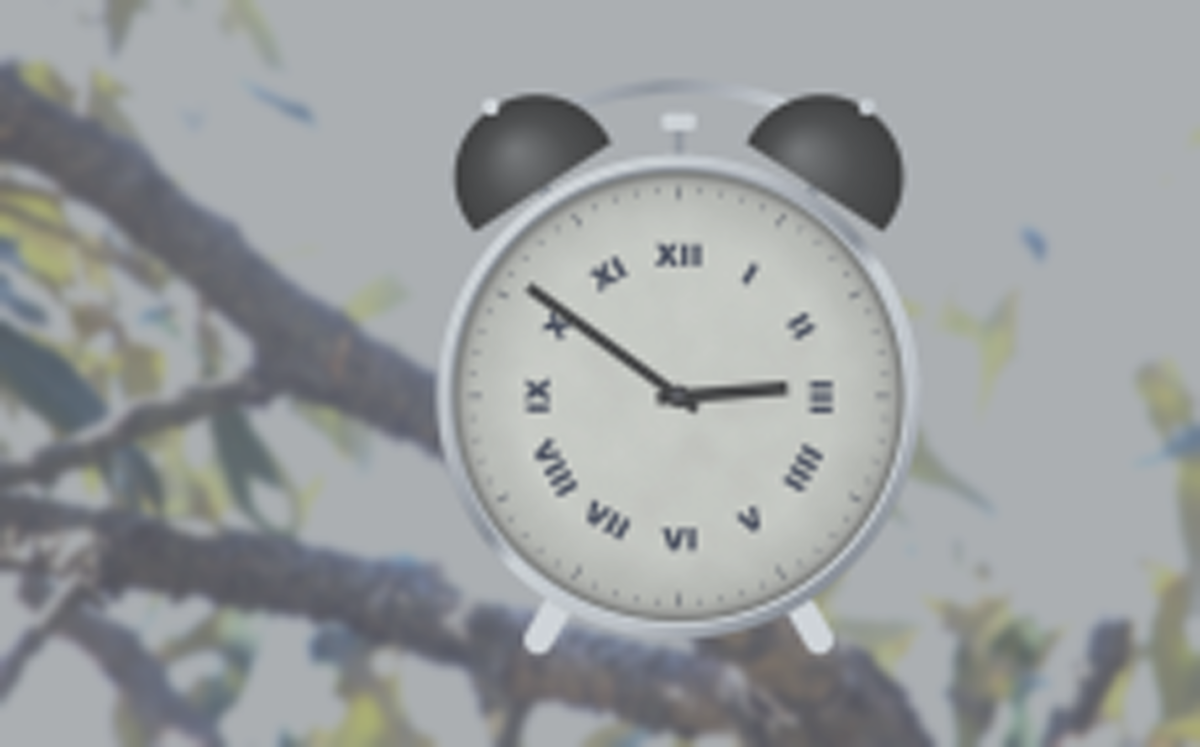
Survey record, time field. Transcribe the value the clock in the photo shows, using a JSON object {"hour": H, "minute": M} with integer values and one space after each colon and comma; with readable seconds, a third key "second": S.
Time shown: {"hour": 2, "minute": 51}
